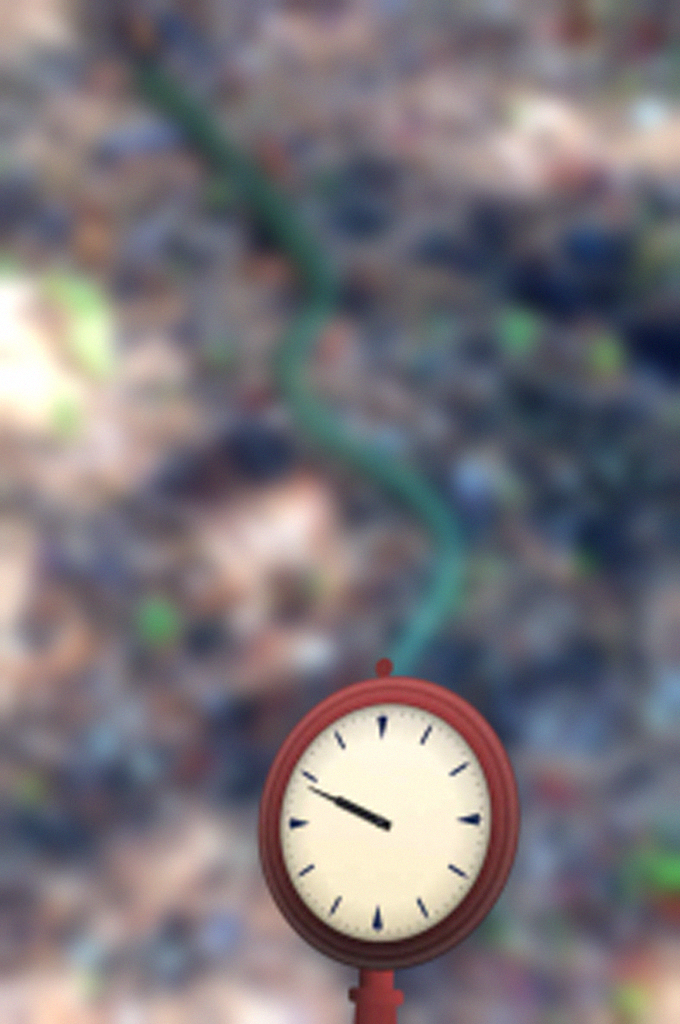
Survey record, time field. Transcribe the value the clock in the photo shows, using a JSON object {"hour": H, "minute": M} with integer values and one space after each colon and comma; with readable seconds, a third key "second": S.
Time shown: {"hour": 9, "minute": 49}
